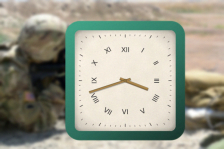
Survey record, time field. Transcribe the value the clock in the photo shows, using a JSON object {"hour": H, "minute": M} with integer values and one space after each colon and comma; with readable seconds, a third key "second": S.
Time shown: {"hour": 3, "minute": 42}
